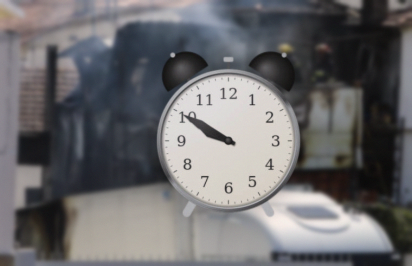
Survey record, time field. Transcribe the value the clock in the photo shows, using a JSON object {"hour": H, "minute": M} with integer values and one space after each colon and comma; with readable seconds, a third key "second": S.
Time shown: {"hour": 9, "minute": 50}
